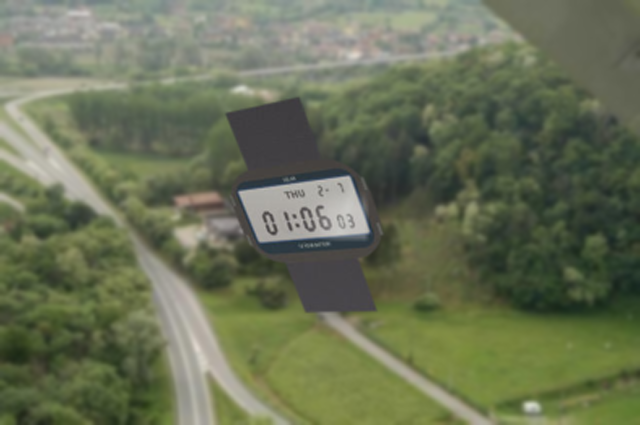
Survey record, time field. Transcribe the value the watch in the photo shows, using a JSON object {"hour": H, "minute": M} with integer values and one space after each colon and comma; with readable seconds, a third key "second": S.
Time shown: {"hour": 1, "minute": 6, "second": 3}
